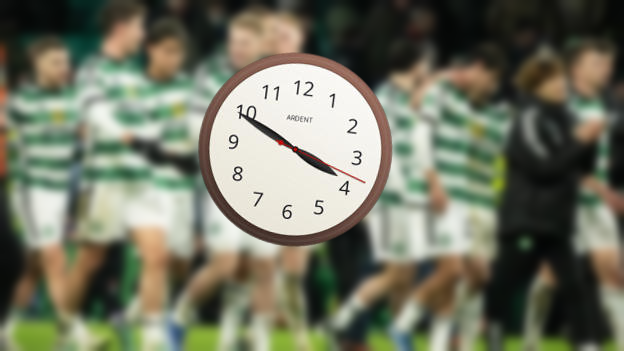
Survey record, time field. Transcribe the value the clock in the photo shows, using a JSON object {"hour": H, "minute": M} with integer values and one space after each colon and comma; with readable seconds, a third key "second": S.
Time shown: {"hour": 3, "minute": 49, "second": 18}
